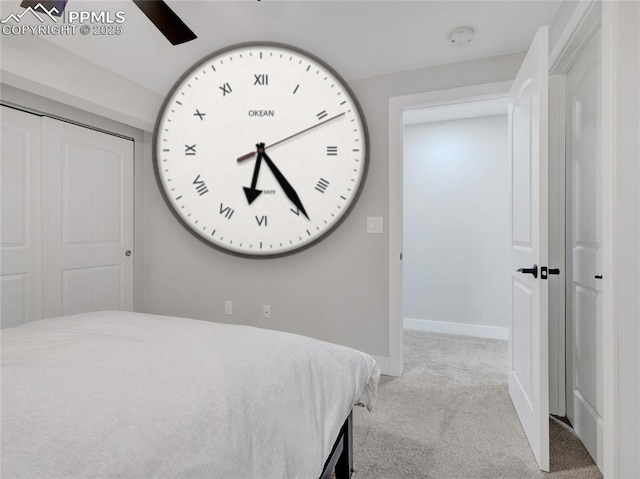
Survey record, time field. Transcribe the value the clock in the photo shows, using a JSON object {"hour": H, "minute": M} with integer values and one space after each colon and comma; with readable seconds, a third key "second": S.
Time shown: {"hour": 6, "minute": 24, "second": 11}
